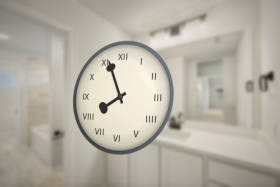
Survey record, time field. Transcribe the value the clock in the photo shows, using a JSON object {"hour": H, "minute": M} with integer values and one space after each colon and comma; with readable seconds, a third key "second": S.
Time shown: {"hour": 7, "minute": 56}
